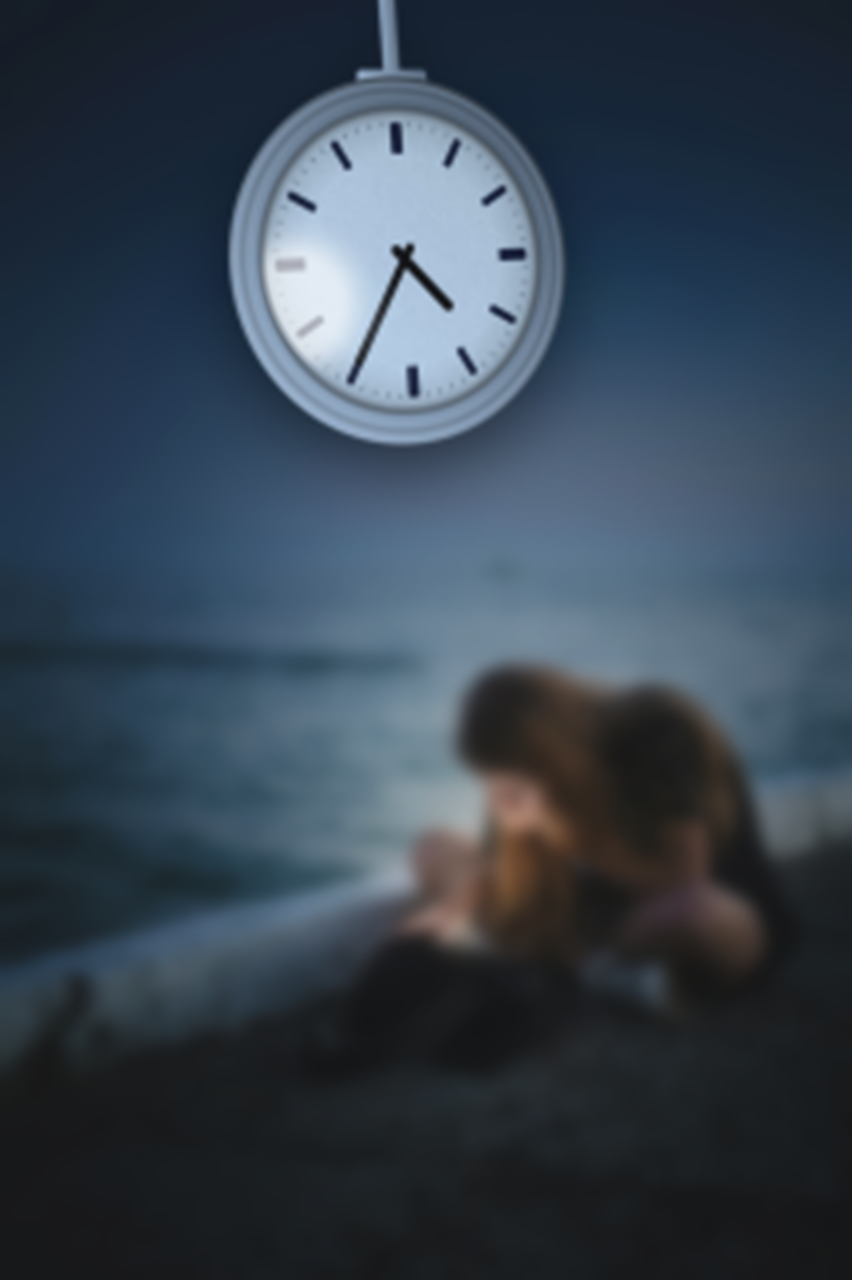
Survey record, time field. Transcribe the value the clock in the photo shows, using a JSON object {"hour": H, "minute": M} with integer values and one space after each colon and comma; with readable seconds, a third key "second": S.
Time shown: {"hour": 4, "minute": 35}
